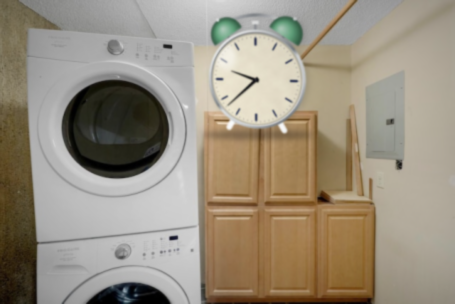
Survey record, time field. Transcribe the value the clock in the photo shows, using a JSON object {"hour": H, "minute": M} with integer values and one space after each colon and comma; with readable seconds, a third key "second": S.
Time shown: {"hour": 9, "minute": 38}
